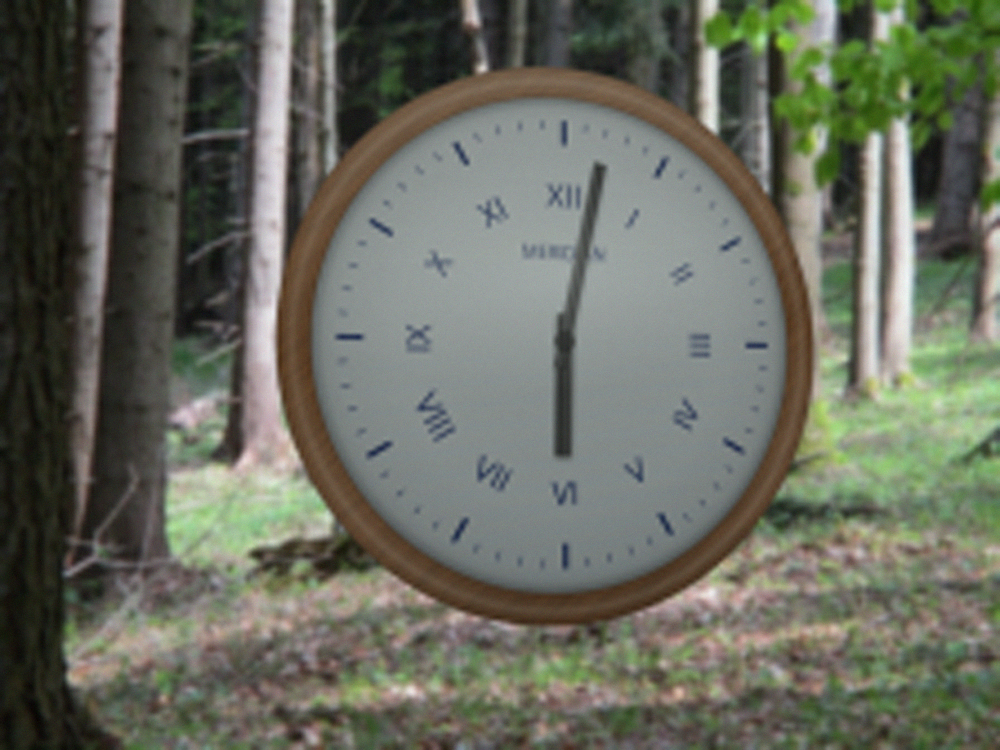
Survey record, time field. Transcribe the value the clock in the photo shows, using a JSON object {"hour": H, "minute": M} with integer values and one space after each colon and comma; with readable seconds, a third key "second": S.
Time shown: {"hour": 6, "minute": 2}
